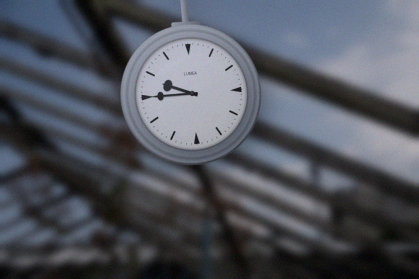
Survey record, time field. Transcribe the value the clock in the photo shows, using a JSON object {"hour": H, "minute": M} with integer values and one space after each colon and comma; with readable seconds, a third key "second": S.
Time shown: {"hour": 9, "minute": 45}
